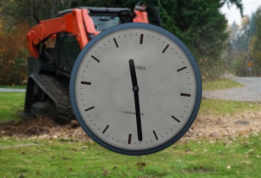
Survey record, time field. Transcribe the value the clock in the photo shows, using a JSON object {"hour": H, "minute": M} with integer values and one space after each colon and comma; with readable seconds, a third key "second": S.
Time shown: {"hour": 11, "minute": 28}
